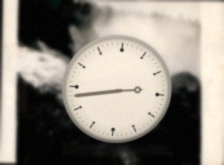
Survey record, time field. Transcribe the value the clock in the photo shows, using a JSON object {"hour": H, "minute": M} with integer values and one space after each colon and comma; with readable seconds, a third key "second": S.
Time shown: {"hour": 2, "minute": 43}
